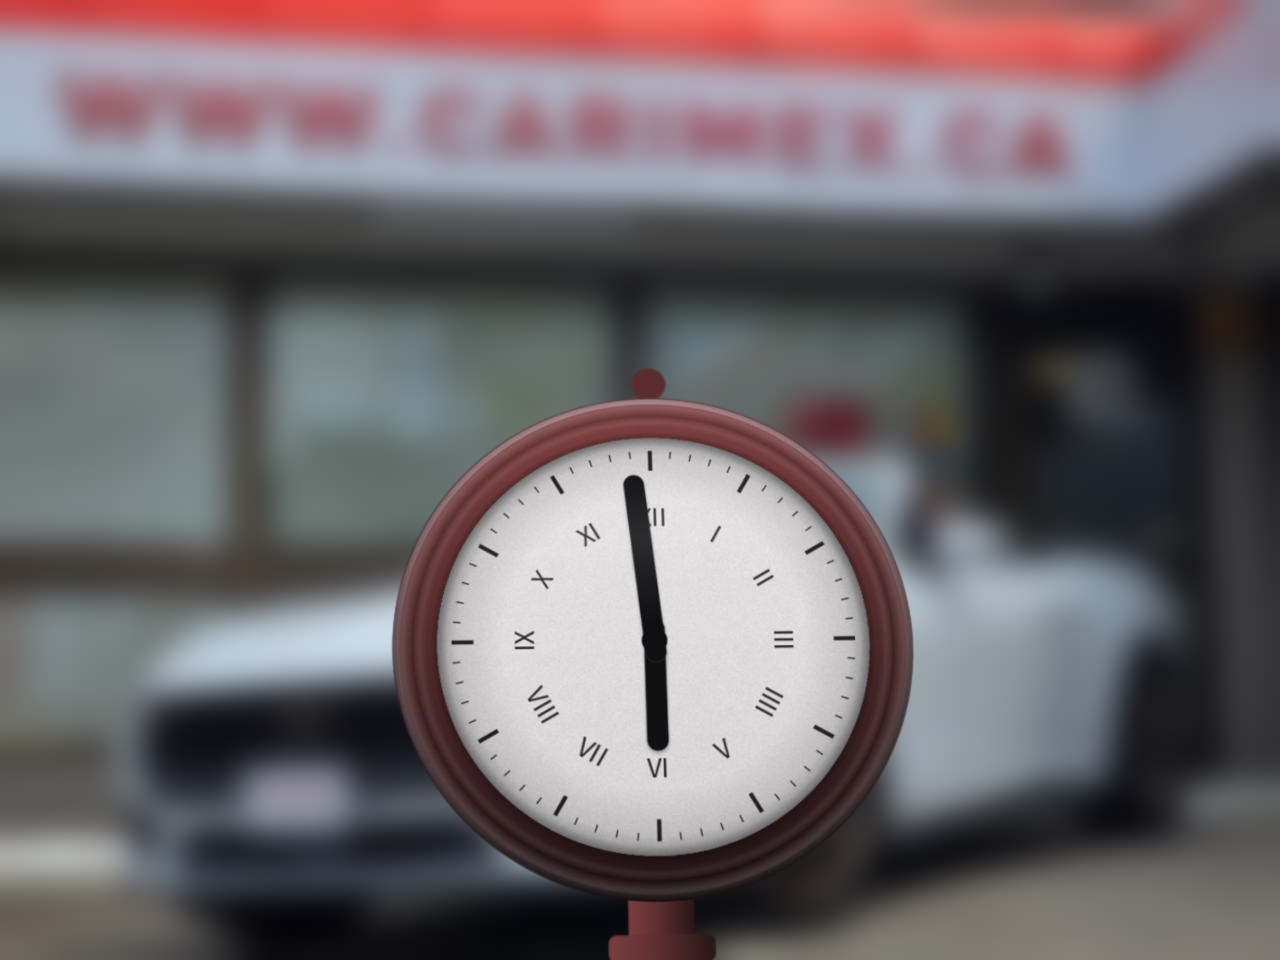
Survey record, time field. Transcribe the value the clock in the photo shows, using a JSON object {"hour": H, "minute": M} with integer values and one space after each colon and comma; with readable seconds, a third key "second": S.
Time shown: {"hour": 5, "minute": 59}
